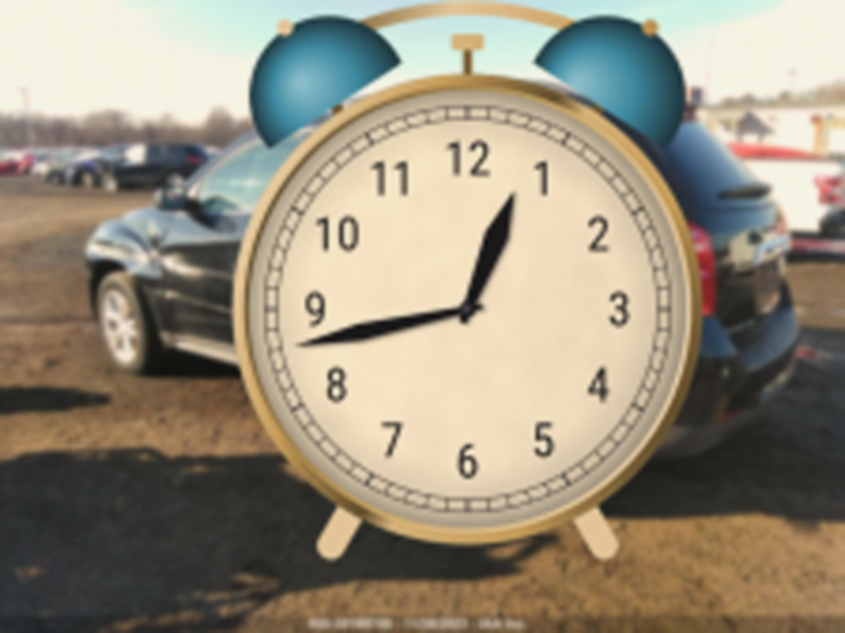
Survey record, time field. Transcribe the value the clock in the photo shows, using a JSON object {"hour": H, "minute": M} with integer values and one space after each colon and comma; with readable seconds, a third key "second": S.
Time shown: {"hour": 12, "minute": 43}
